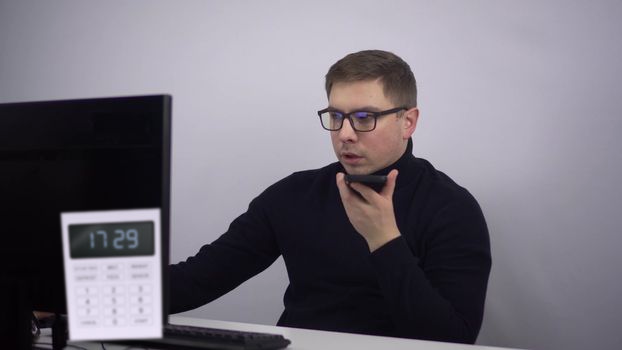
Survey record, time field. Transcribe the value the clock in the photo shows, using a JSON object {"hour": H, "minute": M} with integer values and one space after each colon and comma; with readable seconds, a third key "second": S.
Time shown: {"hour": 17, "minute": 29}
